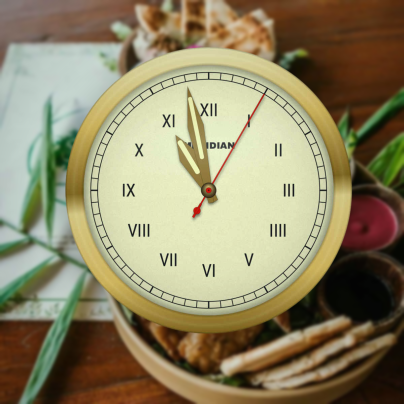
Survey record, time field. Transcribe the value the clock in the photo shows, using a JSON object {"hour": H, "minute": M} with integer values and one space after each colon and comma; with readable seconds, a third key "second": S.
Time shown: {"hour": 10, "minute": 58, "second": 5}
